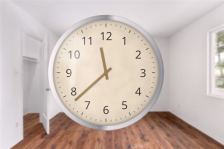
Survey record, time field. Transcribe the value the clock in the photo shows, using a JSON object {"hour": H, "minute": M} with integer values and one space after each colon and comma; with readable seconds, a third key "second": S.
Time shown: {"hour": 11, "minute": 38}
